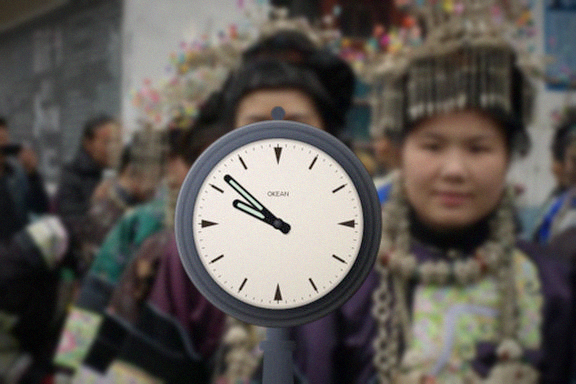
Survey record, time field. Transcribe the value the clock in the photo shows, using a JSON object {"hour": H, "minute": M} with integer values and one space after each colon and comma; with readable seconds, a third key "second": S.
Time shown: {"hour": 9, "minute": 52}
